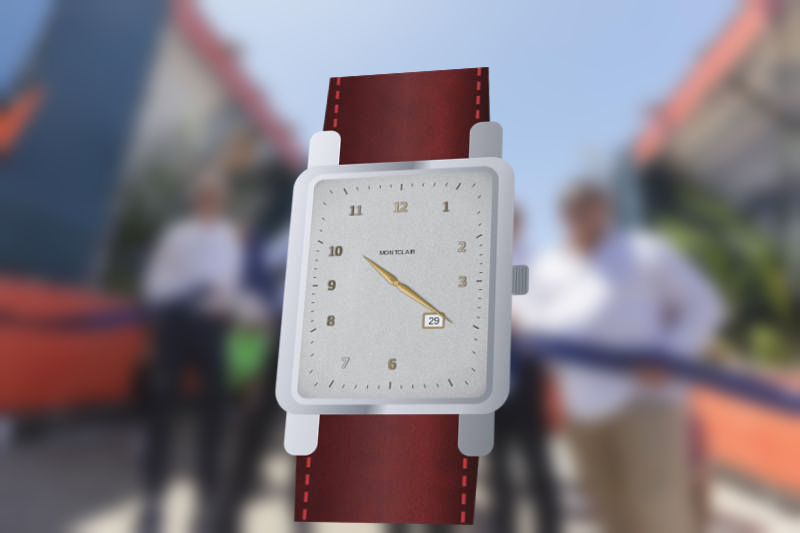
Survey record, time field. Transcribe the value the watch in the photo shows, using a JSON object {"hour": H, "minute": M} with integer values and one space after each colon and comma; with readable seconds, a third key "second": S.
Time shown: {"hour": 10, "minute": 21}
